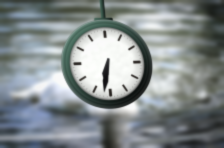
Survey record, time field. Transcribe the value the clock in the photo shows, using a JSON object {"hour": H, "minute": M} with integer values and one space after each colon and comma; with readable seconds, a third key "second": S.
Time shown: {"hour": 6, "minute": 32}
